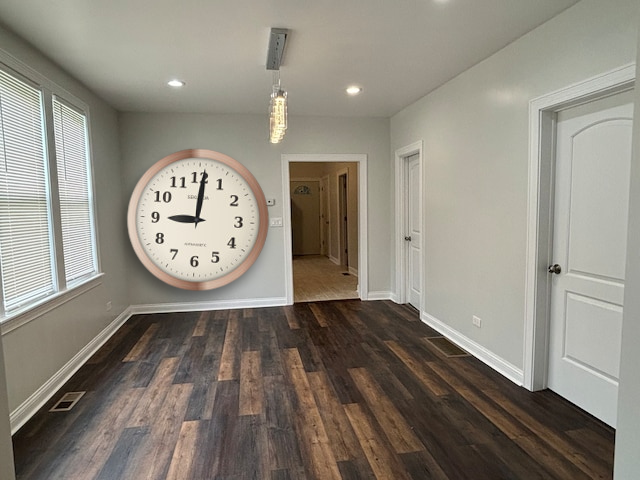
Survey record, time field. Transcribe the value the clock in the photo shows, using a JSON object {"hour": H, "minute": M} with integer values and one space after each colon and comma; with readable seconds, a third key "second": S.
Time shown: {"hour": 9, "minute": 1}
